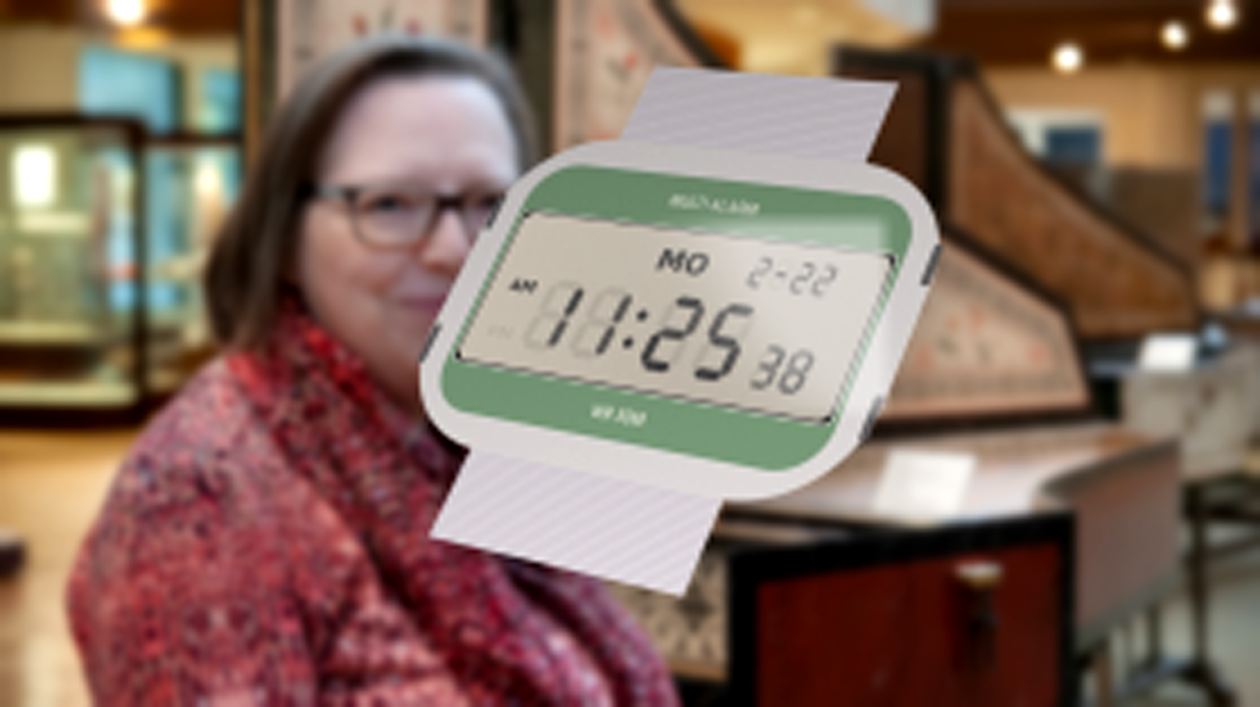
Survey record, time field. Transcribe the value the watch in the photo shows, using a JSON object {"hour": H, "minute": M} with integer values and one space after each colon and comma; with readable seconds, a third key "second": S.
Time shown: {"hour": 11, "minute": 25, "second": 38}
